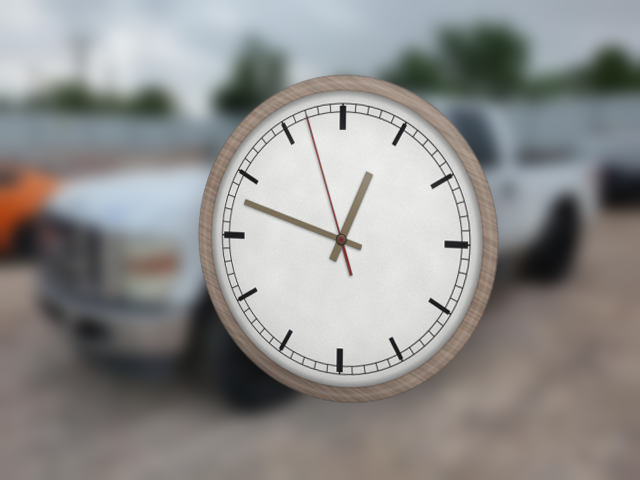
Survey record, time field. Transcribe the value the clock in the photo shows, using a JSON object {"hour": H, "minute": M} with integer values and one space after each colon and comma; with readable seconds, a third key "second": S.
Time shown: {"hour": 12, "minute": 47, "second": 57}
